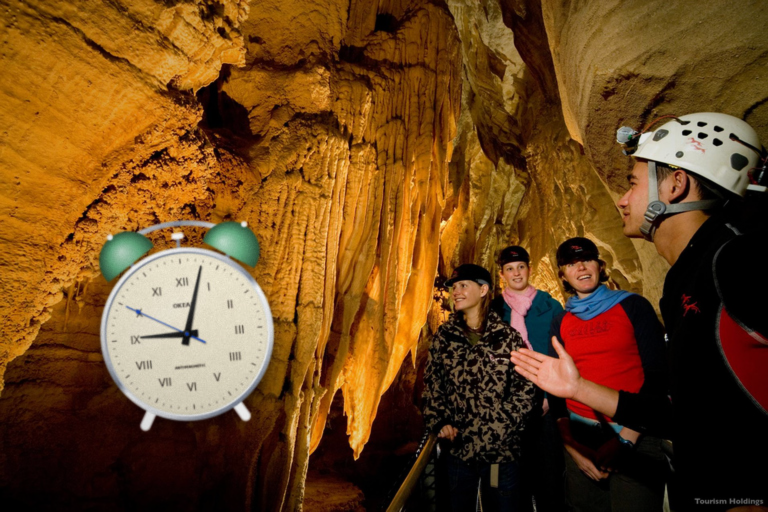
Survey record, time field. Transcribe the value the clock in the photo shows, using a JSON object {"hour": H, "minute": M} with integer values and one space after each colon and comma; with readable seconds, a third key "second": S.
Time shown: {"hour": 9, "minute": 2, "second": 50}
